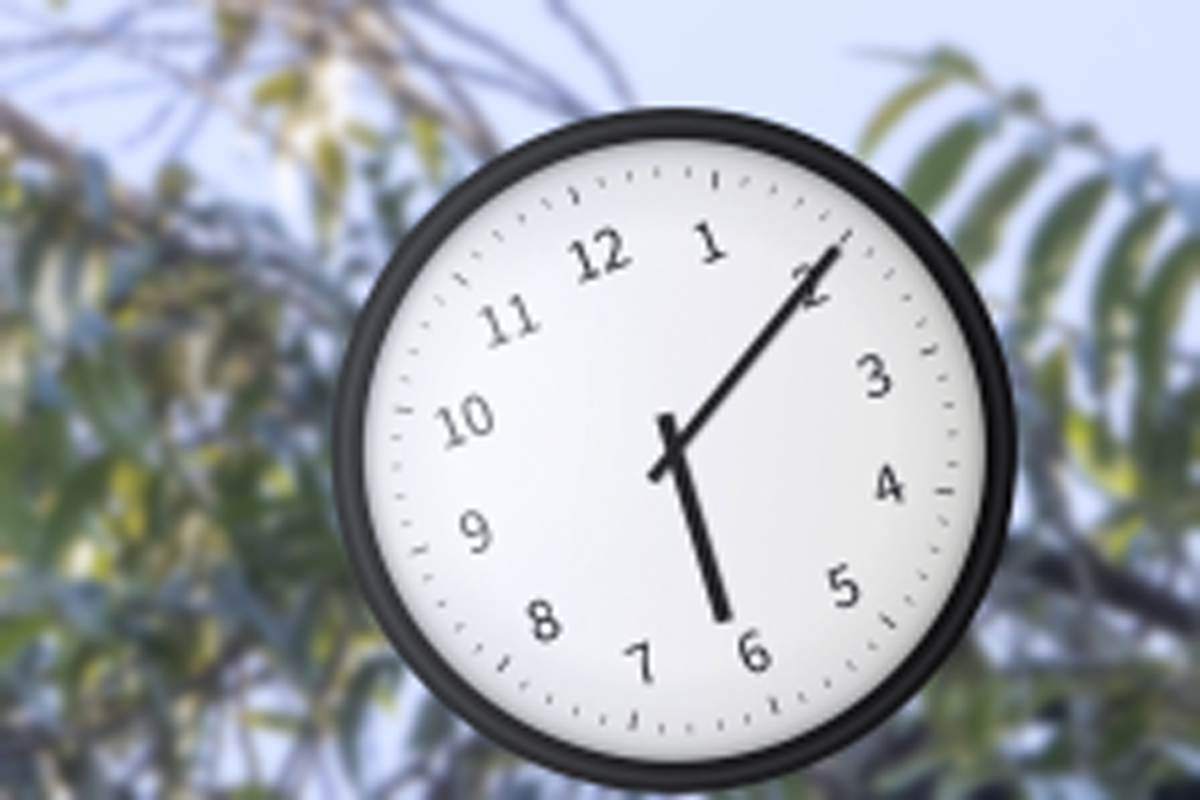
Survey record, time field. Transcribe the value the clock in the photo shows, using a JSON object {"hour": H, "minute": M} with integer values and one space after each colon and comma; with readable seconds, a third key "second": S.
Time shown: {"hour": 6, "minute": 10}
